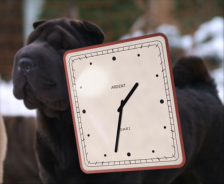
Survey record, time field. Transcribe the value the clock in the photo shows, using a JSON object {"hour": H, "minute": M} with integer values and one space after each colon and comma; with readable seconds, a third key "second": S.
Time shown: {"hour": 1, "minute": 33}
